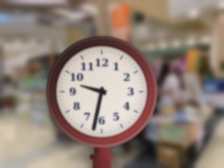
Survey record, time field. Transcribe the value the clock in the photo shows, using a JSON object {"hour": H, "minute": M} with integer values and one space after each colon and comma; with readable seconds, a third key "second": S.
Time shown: {"hour": 9, "minute": 32}
